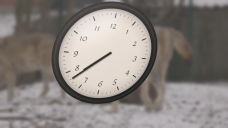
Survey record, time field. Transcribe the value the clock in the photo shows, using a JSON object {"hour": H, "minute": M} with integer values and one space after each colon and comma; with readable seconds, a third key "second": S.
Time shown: {"hour": 7, "minute": 38}
